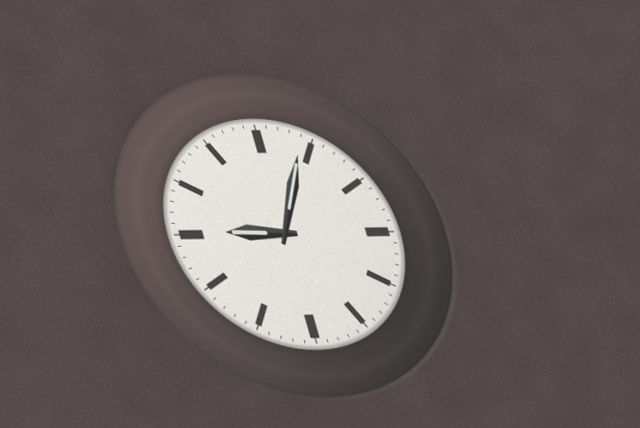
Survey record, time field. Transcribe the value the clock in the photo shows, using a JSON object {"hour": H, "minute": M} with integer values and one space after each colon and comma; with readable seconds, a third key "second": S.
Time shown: {"hour": 9, "minute": 4}
